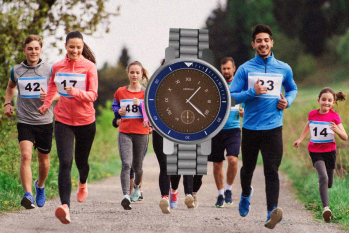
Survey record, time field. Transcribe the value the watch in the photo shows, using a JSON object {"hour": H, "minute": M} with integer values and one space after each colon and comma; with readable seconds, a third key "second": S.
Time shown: {"hour": 1, "minute": 22}
